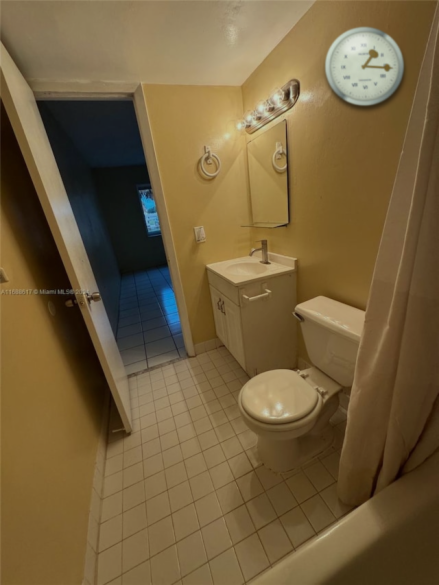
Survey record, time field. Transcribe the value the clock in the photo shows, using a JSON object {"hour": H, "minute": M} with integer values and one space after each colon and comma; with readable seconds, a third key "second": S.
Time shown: {"hour": 1, "minute": 16}
